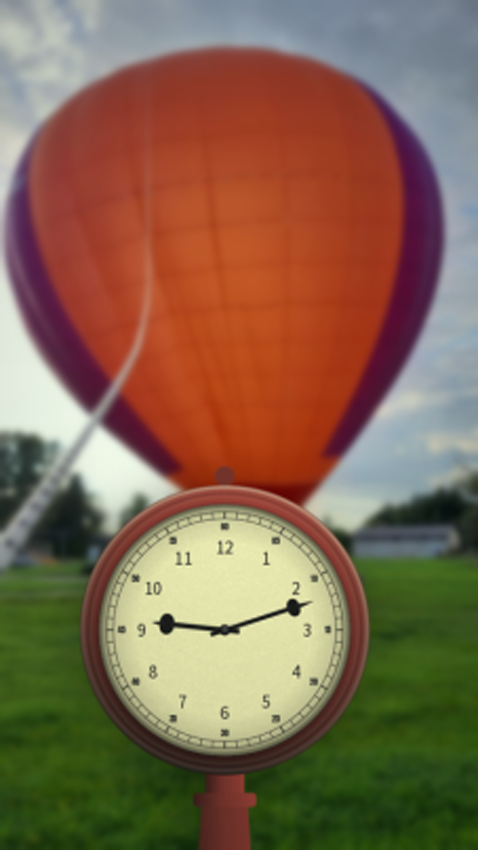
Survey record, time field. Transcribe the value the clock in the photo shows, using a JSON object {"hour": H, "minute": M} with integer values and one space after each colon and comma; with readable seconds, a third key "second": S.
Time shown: {"hour": 9, "minute": 12}
